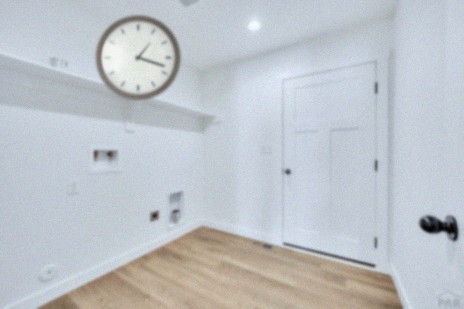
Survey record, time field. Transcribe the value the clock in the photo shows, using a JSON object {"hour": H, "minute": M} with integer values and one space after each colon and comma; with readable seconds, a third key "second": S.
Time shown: {"hour": 1, "minute": 18}
